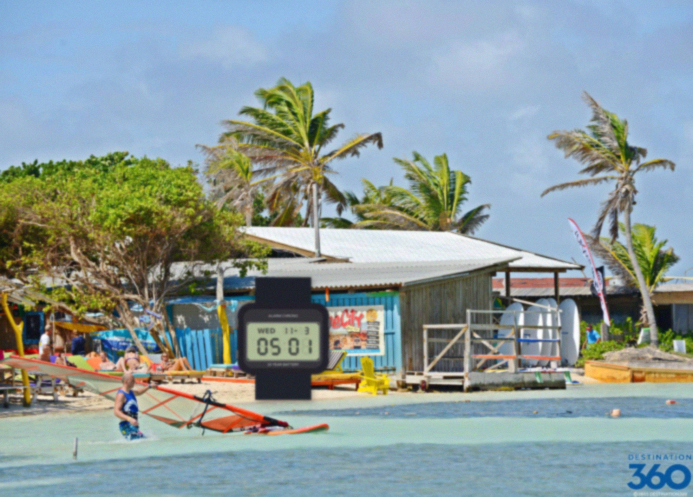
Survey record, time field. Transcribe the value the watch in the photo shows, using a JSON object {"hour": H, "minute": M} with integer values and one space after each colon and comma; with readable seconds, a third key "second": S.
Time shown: {"hour": 5, "minute": 1}
